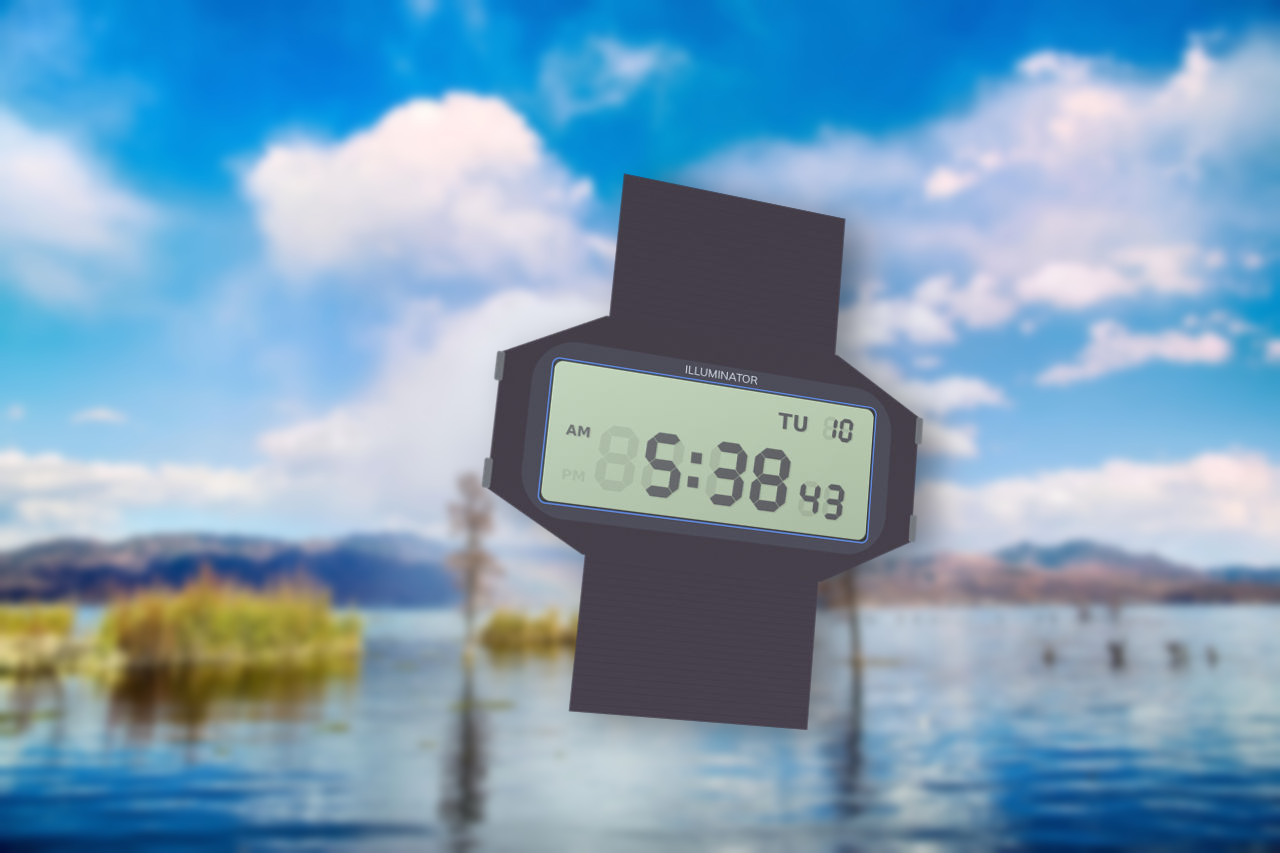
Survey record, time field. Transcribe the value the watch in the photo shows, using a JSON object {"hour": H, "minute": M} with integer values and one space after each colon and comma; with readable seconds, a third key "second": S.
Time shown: {"hour": 5, "minute": 38, "second": 43}
